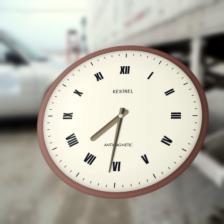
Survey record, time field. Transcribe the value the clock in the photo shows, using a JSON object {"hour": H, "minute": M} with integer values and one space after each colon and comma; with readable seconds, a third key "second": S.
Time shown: {"hour": 7, "minute": 31}
